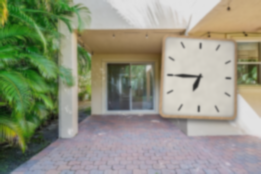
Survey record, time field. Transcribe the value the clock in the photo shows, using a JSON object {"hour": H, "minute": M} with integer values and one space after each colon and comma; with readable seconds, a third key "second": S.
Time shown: {"hour": 6, "minute": 45}
